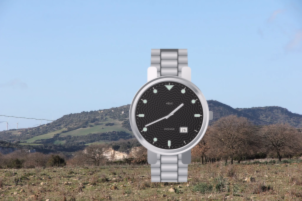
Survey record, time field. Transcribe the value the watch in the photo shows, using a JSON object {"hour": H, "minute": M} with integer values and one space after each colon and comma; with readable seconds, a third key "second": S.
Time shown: {"hour": 1, "minute": 41}
